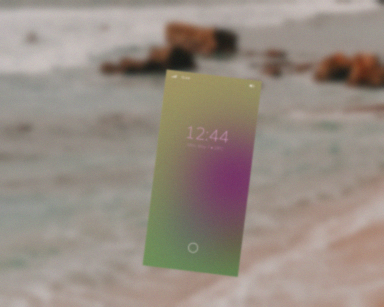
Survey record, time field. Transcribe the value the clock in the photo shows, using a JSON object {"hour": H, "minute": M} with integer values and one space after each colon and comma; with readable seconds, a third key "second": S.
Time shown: {"hour": 12, "minute": 44}
